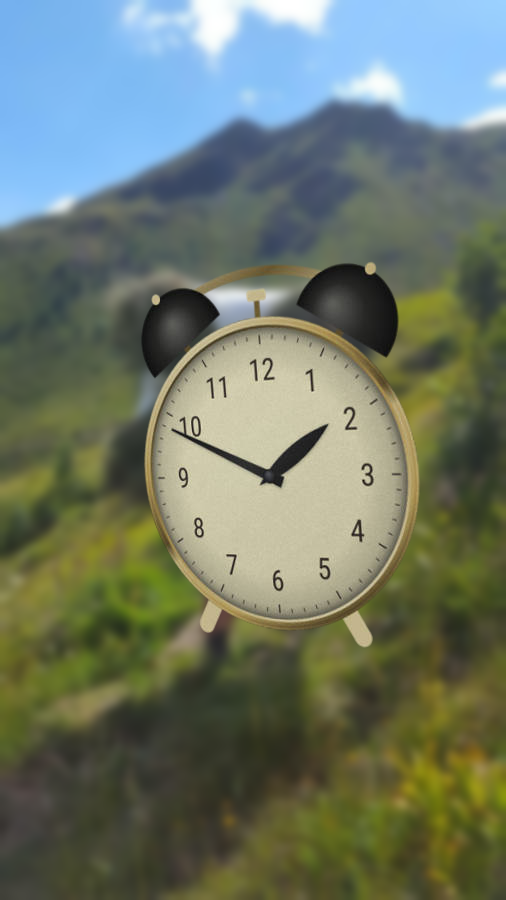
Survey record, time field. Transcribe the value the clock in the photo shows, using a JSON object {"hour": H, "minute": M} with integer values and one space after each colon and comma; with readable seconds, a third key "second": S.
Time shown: {"hour": 1, "minute": 49}
